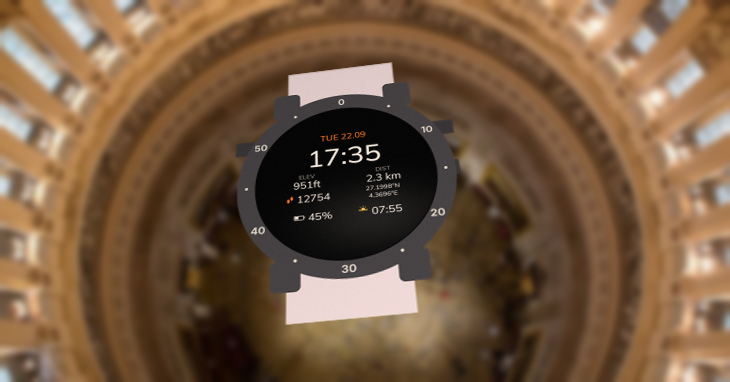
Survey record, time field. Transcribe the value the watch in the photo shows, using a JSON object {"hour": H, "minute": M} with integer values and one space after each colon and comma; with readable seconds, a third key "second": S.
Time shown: {"hour": 17, "minute": 35}
